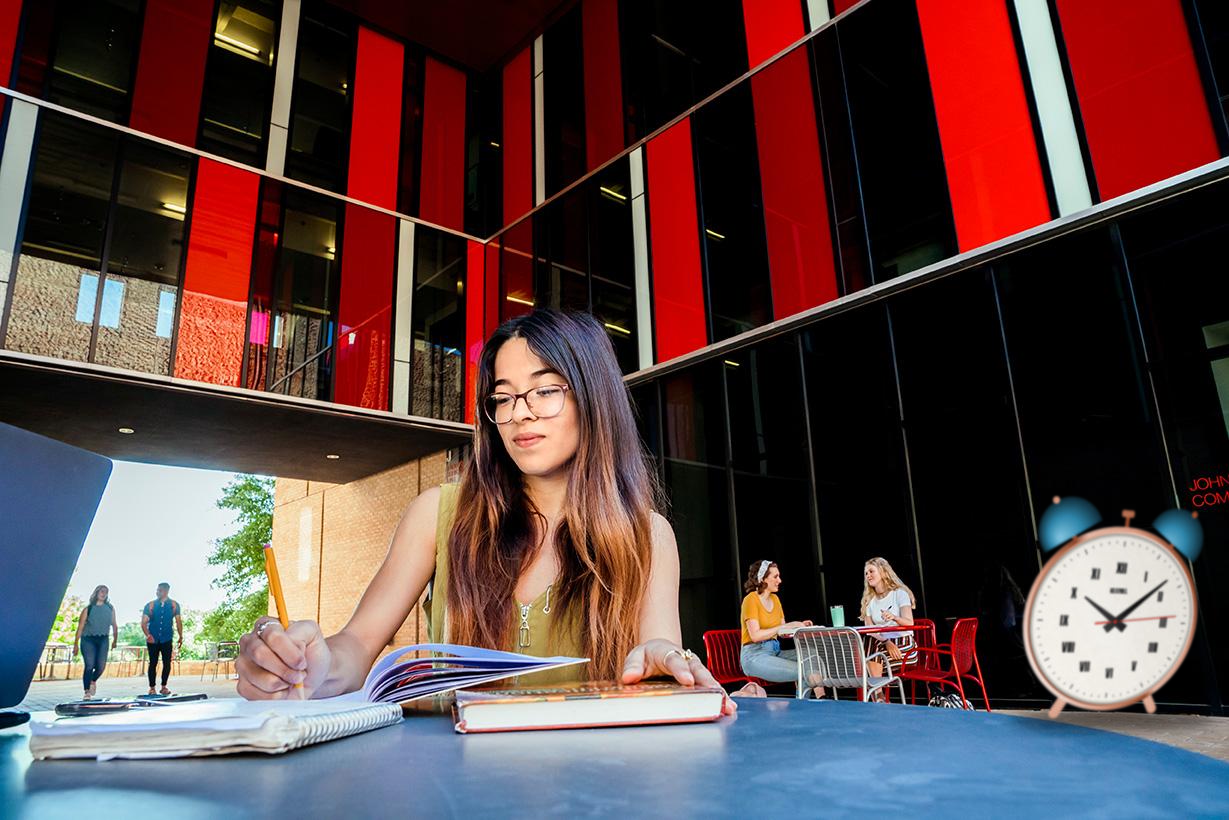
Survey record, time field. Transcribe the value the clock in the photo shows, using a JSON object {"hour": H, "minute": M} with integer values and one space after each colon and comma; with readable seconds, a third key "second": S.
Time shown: {"hour": 10, "minute": 8, "second": 14}
